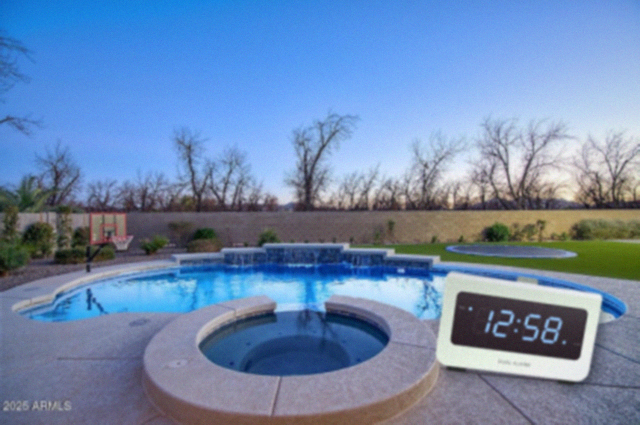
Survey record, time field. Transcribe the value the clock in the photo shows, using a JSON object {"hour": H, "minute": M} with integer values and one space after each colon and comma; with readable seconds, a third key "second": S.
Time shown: {"hour": 12, "minute": 58}
